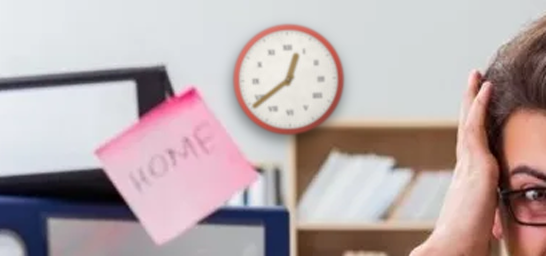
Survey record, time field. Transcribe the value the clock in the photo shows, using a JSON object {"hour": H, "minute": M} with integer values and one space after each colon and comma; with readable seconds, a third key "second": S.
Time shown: {"hour": 12, "minute": 39}
